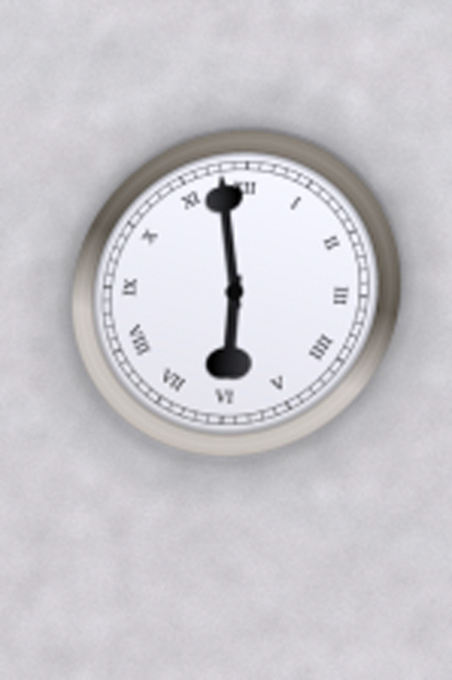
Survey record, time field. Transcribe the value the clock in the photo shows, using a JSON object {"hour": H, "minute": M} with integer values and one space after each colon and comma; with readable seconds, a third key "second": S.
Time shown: {"hour": 5, "minute": 58}
